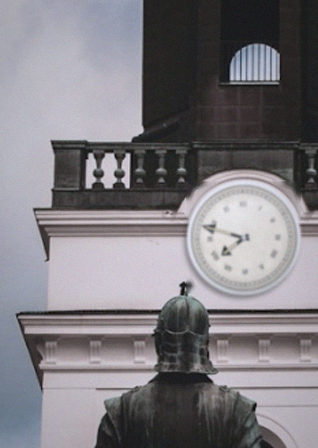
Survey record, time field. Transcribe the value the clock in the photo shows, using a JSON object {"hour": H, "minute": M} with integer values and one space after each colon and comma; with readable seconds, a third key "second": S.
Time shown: {"hour": 7, "minute": 48}
